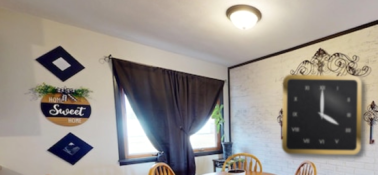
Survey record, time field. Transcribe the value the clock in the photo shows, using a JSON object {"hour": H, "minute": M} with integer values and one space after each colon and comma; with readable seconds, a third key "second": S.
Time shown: {"hour": 4, "minute": 0}
